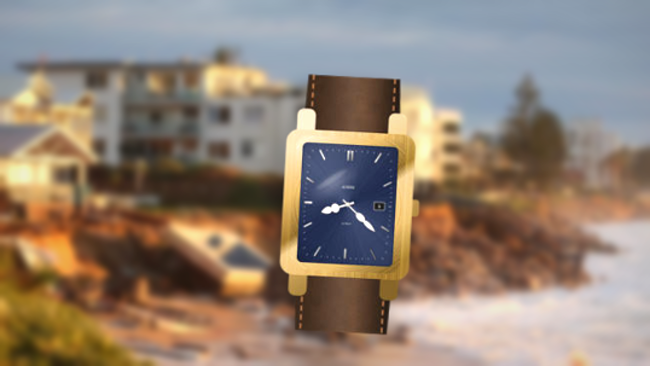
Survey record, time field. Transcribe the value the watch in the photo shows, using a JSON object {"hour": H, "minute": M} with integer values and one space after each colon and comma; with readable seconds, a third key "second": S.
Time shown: {"hour": 8, "minute": 22}
